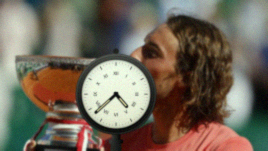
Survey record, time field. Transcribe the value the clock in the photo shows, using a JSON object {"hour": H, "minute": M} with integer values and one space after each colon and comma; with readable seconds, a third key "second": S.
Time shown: {"hour": 4, "minute": 38}
